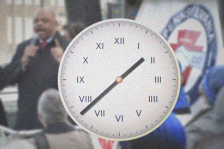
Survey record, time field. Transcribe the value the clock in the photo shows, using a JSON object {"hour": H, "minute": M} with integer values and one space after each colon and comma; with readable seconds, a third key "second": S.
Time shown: {"hour": 1, "minute": 38}
